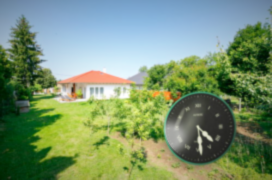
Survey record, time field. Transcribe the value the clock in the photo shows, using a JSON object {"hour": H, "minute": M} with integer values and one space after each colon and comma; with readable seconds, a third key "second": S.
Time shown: {"hour": 4, "minute": 29}
